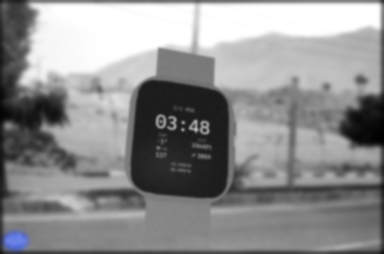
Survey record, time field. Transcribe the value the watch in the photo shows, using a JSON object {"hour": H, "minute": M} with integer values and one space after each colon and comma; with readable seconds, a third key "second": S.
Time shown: {"hour": 3, "minute": 48}
